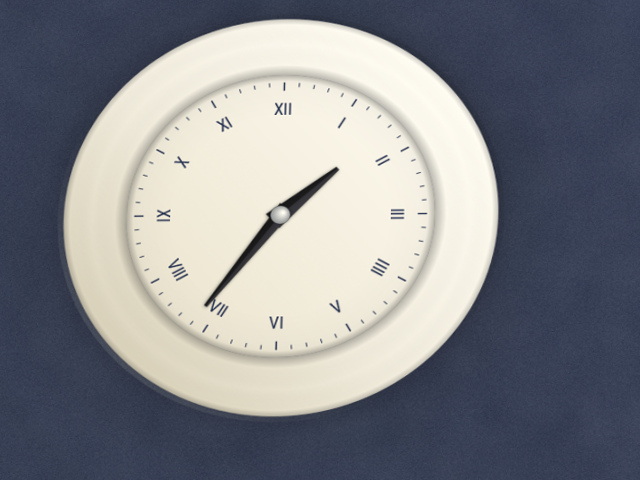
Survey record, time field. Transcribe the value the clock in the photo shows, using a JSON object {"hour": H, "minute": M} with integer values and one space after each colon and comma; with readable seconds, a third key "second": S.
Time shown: {"hour": 1, "minute": 36}
